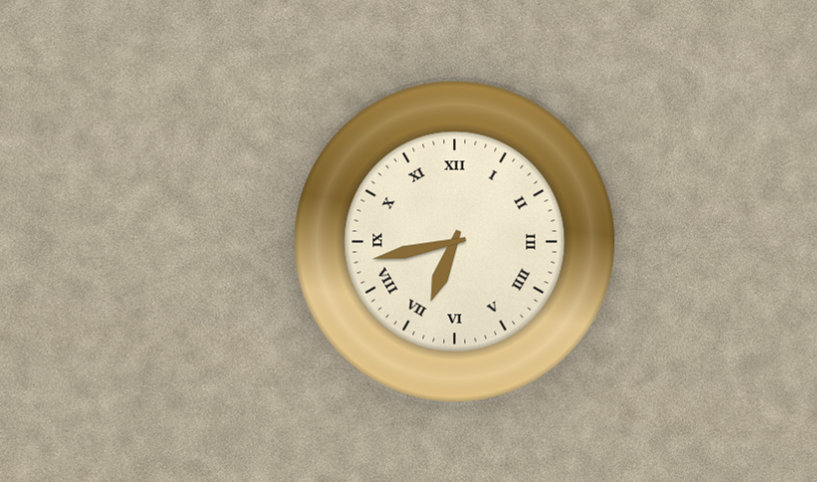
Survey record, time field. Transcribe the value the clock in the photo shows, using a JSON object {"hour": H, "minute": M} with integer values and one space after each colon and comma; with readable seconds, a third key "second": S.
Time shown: {"hour": 6, "minute": 43}
